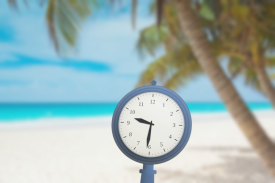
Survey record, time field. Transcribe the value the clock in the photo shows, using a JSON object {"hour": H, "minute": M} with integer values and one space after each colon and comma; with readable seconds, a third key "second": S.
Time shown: {"hour": 9, "minute": 31}
